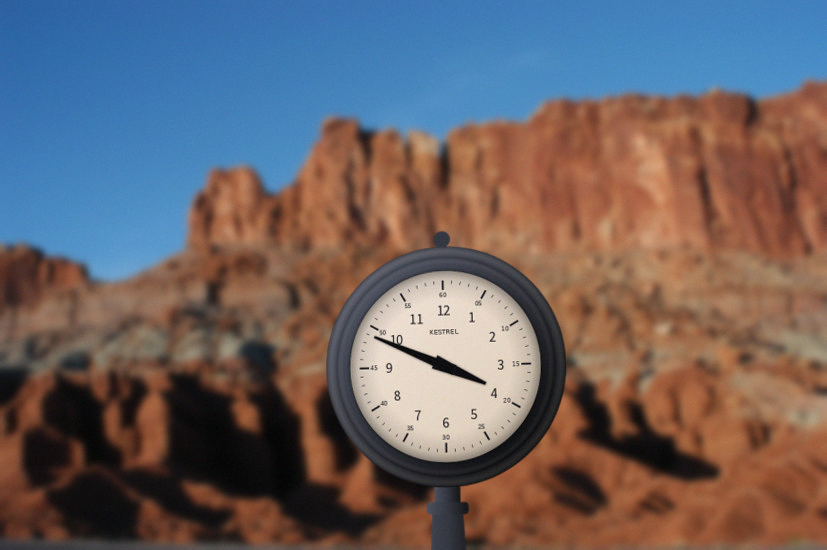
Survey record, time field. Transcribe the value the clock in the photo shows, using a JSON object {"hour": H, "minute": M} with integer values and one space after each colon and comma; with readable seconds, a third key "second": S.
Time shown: {"hour": 3, "minute": 49}
